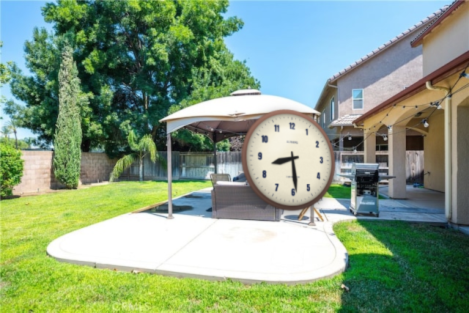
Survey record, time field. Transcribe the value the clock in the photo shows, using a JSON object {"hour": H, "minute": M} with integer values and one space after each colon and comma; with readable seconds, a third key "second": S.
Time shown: {"hour": 8, "minute": 29}
